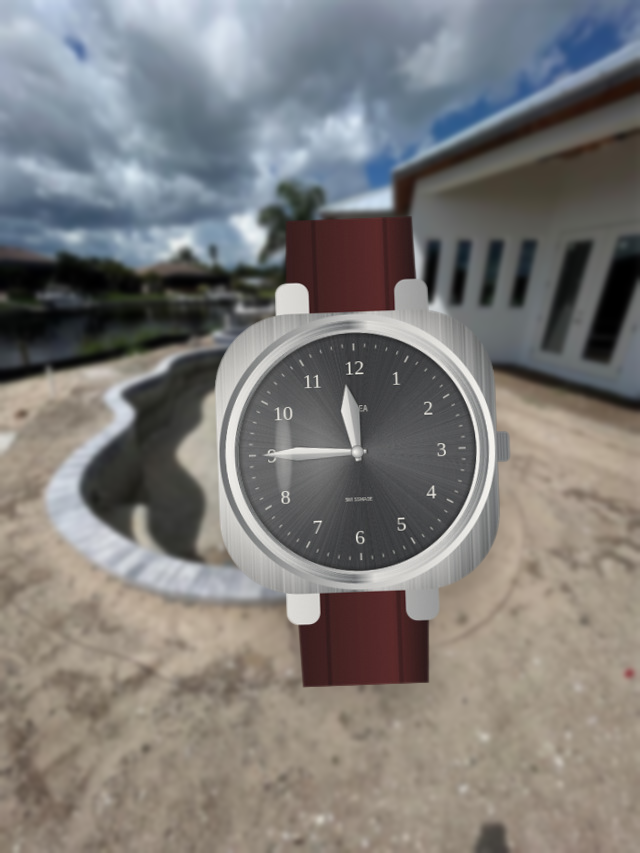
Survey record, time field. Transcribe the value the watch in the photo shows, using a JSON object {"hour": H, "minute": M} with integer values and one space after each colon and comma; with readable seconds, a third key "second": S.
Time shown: {"hour": 11, "minute": 45}
